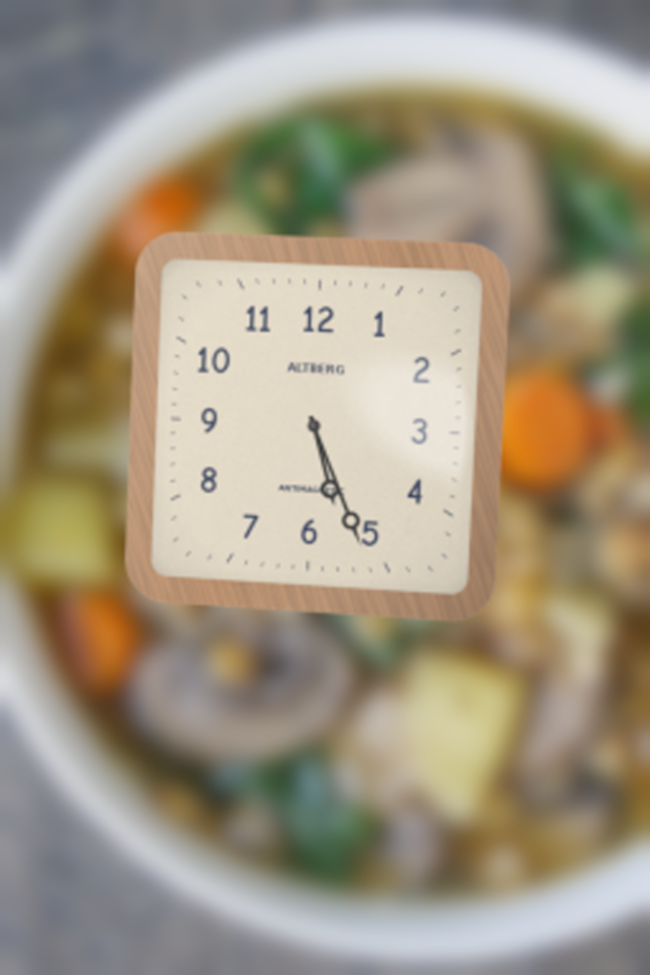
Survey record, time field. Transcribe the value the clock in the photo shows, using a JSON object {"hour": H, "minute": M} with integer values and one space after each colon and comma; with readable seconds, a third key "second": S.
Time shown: {"hour": 5, "minute": 26}
